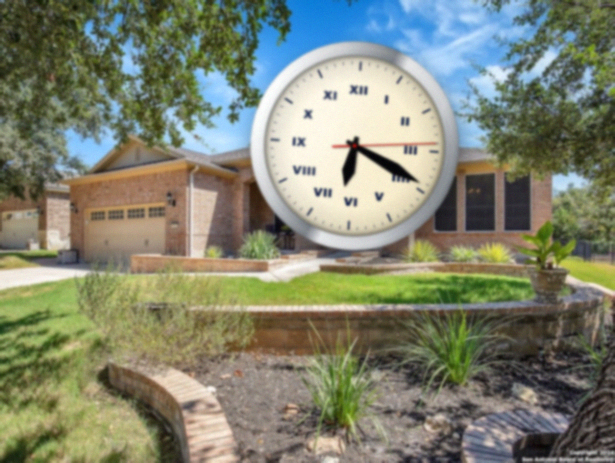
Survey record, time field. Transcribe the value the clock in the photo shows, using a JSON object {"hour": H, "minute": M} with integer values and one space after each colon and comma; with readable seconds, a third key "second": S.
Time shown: {"hour": 6, "minute": 19, "second": 14}
